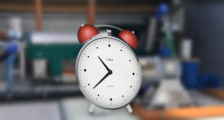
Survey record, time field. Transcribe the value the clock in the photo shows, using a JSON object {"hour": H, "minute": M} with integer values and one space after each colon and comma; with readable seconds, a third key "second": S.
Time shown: {"hour": 10, "minute": 38}
